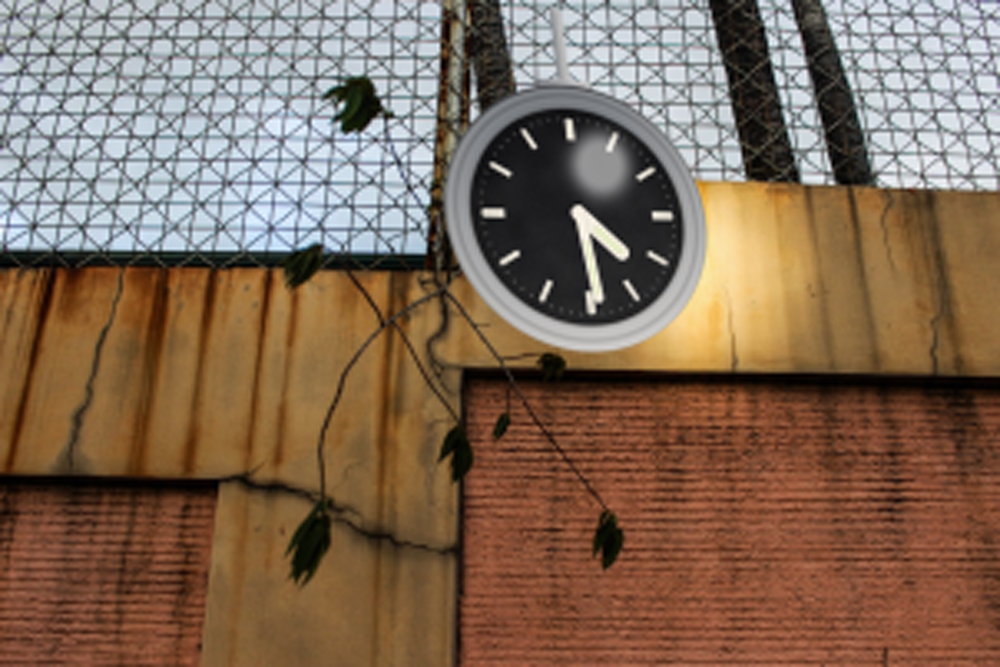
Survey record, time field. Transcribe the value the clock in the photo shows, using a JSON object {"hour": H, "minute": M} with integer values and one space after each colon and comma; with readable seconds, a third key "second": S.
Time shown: {"hour": 4, "minute": 29}
